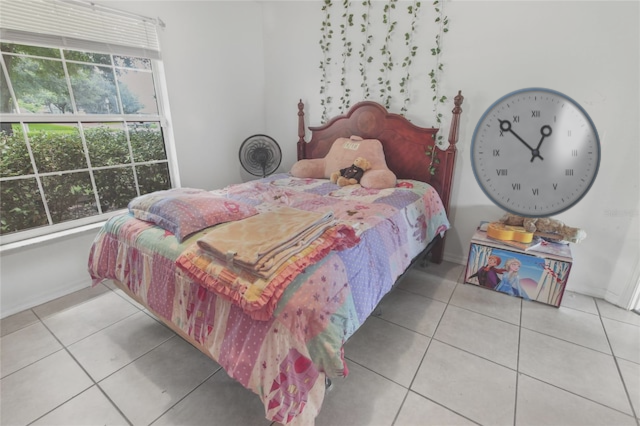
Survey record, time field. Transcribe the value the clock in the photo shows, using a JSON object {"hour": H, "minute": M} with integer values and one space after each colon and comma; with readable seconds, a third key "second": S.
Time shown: {"hour": 12, "minute": 52}
